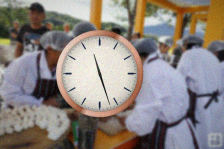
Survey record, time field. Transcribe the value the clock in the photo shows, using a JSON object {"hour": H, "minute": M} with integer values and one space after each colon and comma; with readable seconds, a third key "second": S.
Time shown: {"hour": 11, "minute": 27}
